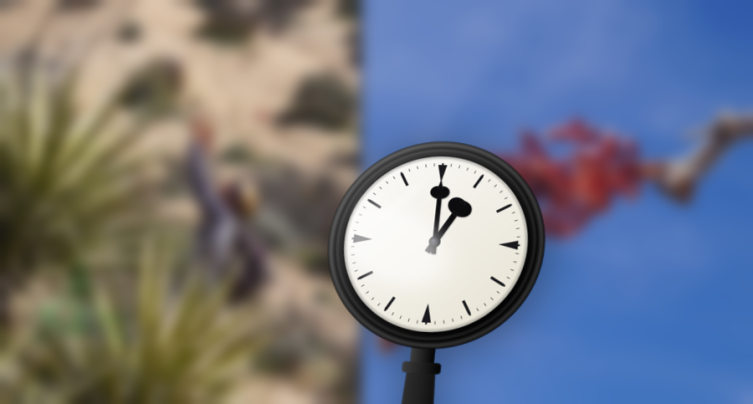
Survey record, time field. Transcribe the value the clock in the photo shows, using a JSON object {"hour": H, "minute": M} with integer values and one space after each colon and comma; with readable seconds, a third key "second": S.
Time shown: {"hour": 1, "minute": 0}
